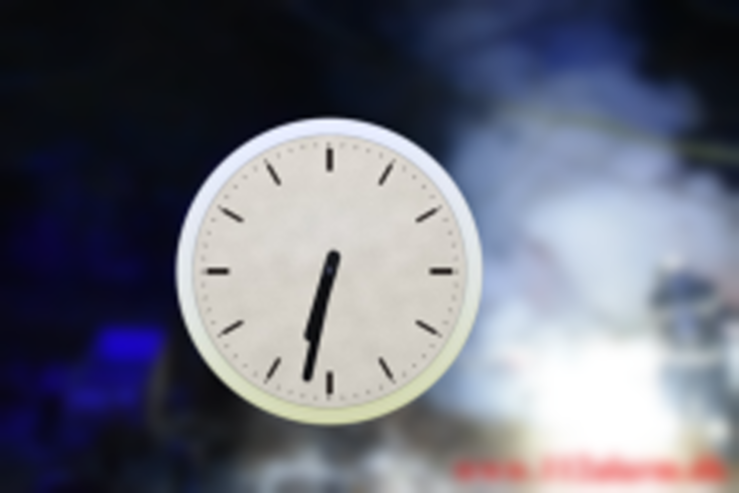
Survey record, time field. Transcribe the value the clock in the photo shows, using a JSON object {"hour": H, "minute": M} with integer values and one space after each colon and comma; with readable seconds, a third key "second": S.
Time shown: {"hour": 6, "minute": 32}
